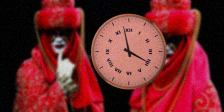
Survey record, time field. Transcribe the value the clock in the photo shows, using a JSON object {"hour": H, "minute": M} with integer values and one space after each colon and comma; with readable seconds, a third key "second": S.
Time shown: {"hour": 3, "minute": 58}
